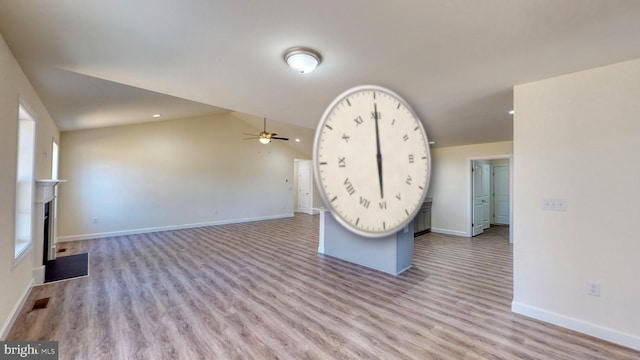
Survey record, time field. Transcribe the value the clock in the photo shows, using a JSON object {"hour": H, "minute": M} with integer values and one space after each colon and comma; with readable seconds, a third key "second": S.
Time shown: {"hour": 6, "minute": 0}
